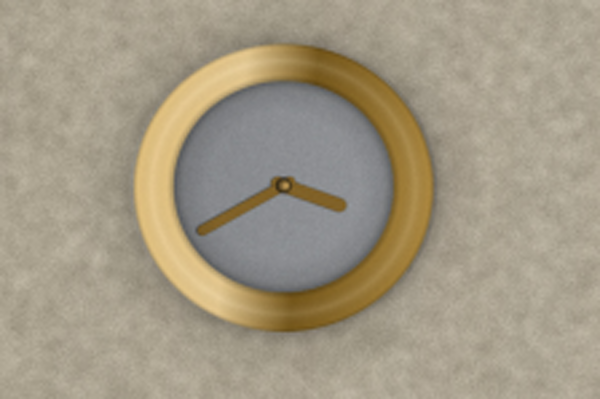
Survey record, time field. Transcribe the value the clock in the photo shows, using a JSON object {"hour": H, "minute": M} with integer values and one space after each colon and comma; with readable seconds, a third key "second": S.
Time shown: {"hour": 3, "minute": 40}
